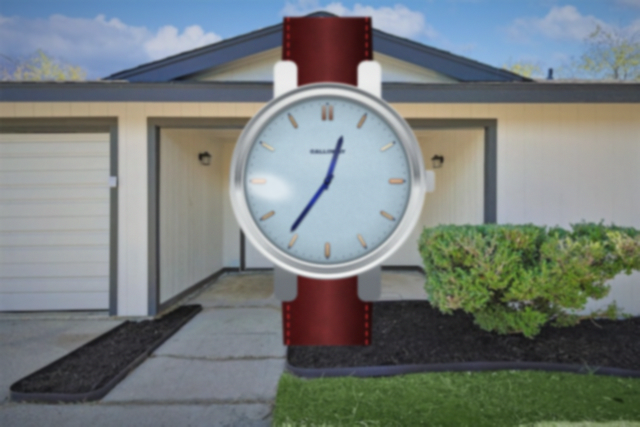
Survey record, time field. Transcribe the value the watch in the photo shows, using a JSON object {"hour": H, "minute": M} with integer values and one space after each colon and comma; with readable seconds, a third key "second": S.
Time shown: {"hour": 12, "minute": 36}
